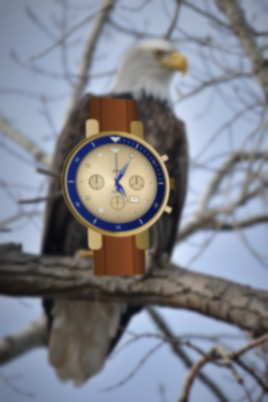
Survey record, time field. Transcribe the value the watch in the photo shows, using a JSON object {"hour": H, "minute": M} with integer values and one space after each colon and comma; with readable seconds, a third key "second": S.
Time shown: {"hour": 5, "minute": 5}
